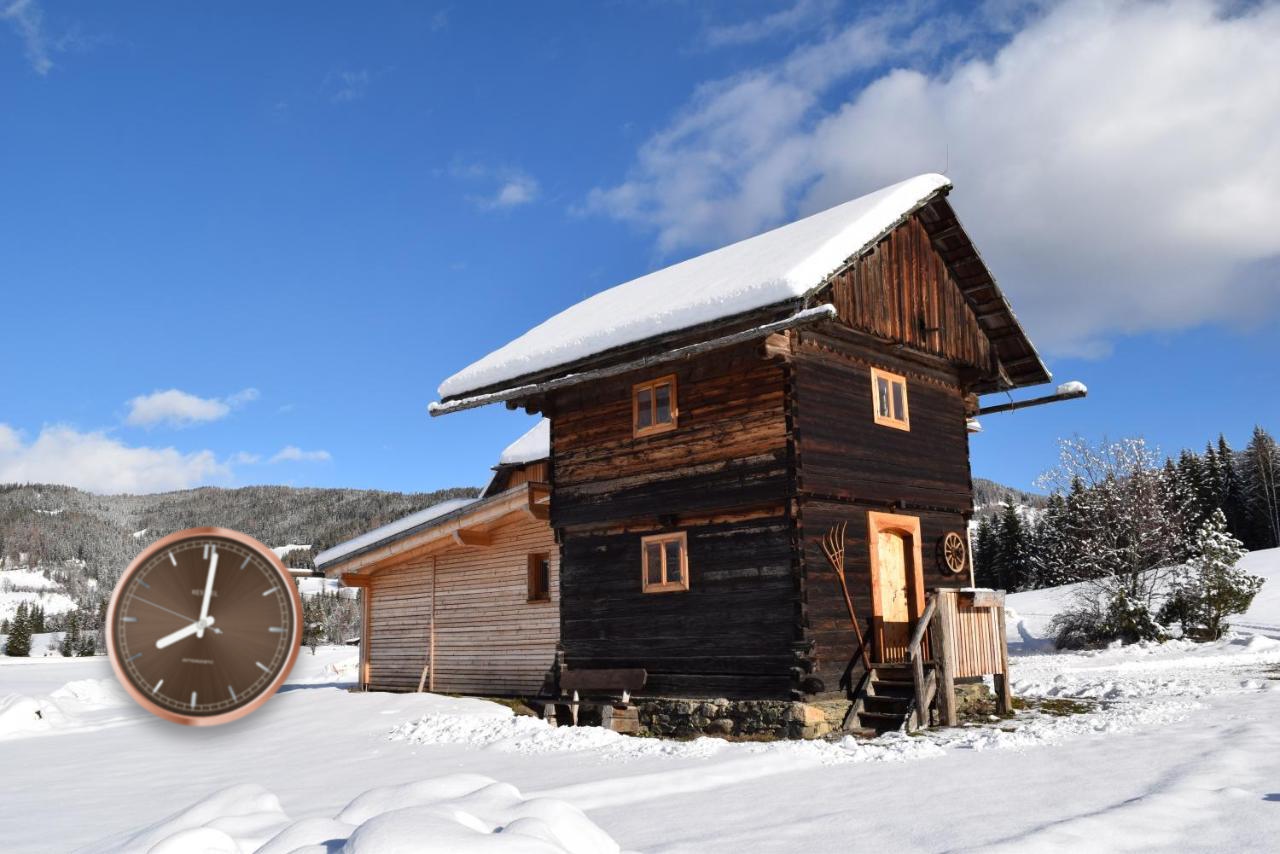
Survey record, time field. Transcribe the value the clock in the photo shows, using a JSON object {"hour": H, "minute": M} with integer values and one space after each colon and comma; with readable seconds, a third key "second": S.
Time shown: {"hour": 8, "minute": 0, "second": 48}
